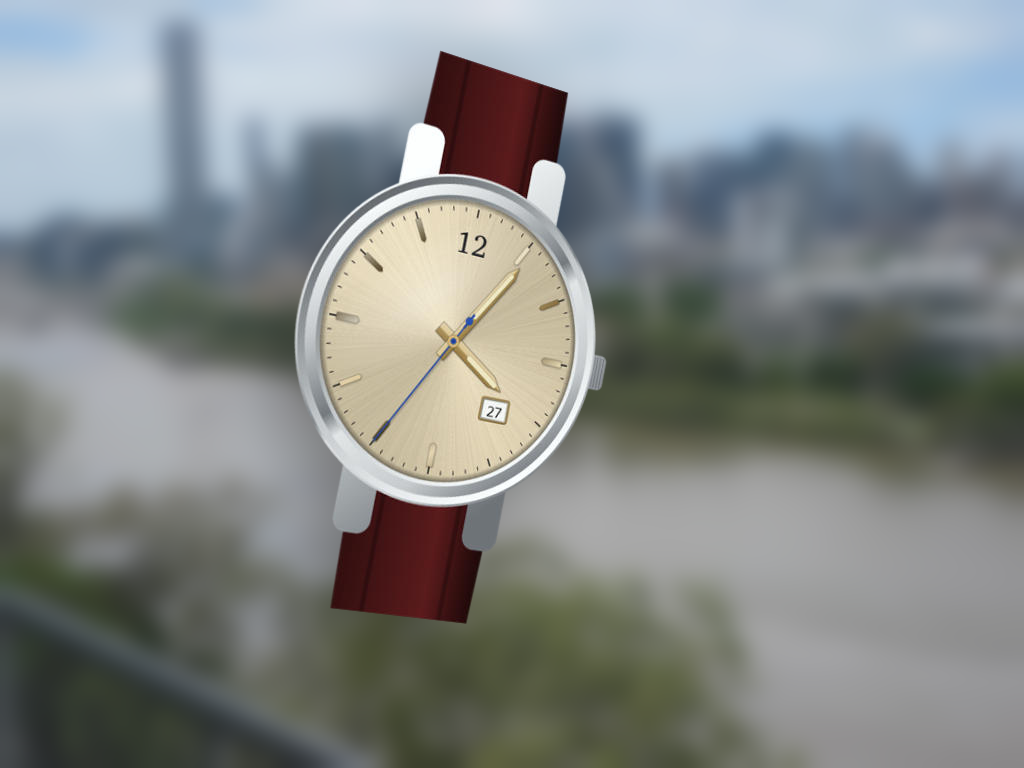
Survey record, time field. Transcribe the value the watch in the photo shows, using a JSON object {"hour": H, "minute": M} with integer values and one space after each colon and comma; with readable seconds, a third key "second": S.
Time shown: {"hour": 4, "minute": 5, "second": 35}
